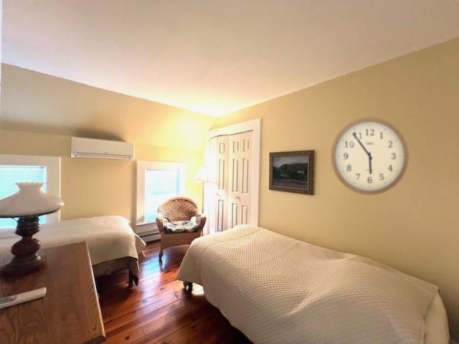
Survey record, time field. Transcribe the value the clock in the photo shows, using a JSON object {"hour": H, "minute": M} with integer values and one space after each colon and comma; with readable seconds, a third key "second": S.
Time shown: {"hour": 5, "minute": 54}
